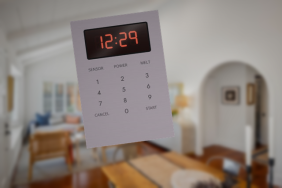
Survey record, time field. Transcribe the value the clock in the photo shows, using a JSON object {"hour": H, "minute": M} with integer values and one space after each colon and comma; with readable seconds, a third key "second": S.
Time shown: {"hour": 12, "minute": 29}
